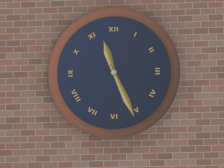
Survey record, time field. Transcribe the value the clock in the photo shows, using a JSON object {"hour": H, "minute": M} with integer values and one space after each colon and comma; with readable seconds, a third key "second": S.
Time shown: {"hour": 11, "minute": 26}
